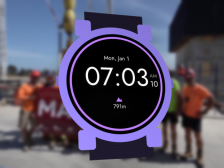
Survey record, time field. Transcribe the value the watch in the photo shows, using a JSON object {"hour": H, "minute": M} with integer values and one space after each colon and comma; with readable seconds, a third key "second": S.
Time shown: {"hour": 7, "minute": 3, "second": 10}
